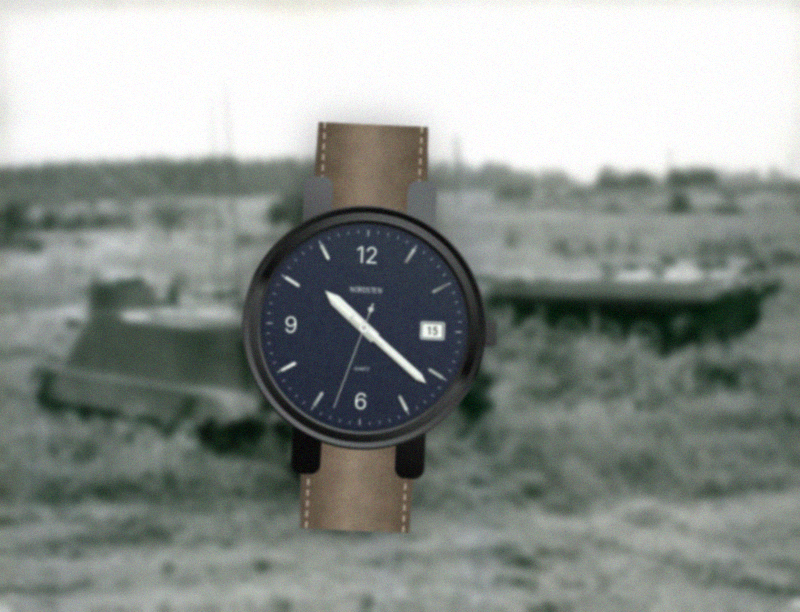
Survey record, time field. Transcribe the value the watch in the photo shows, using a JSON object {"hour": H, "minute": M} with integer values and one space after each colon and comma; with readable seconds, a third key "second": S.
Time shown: {"hour": 10, "minute": 21, "second": 33}
